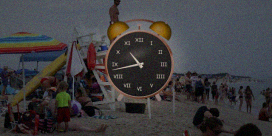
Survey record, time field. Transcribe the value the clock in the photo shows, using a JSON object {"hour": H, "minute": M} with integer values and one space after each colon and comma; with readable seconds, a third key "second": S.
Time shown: {"hour": 10, "minute": 43}
